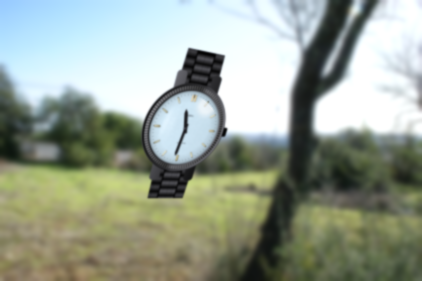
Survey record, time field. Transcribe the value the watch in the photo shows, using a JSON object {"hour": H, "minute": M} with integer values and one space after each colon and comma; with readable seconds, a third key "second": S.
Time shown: {"hour": 11, "minute": 31}
